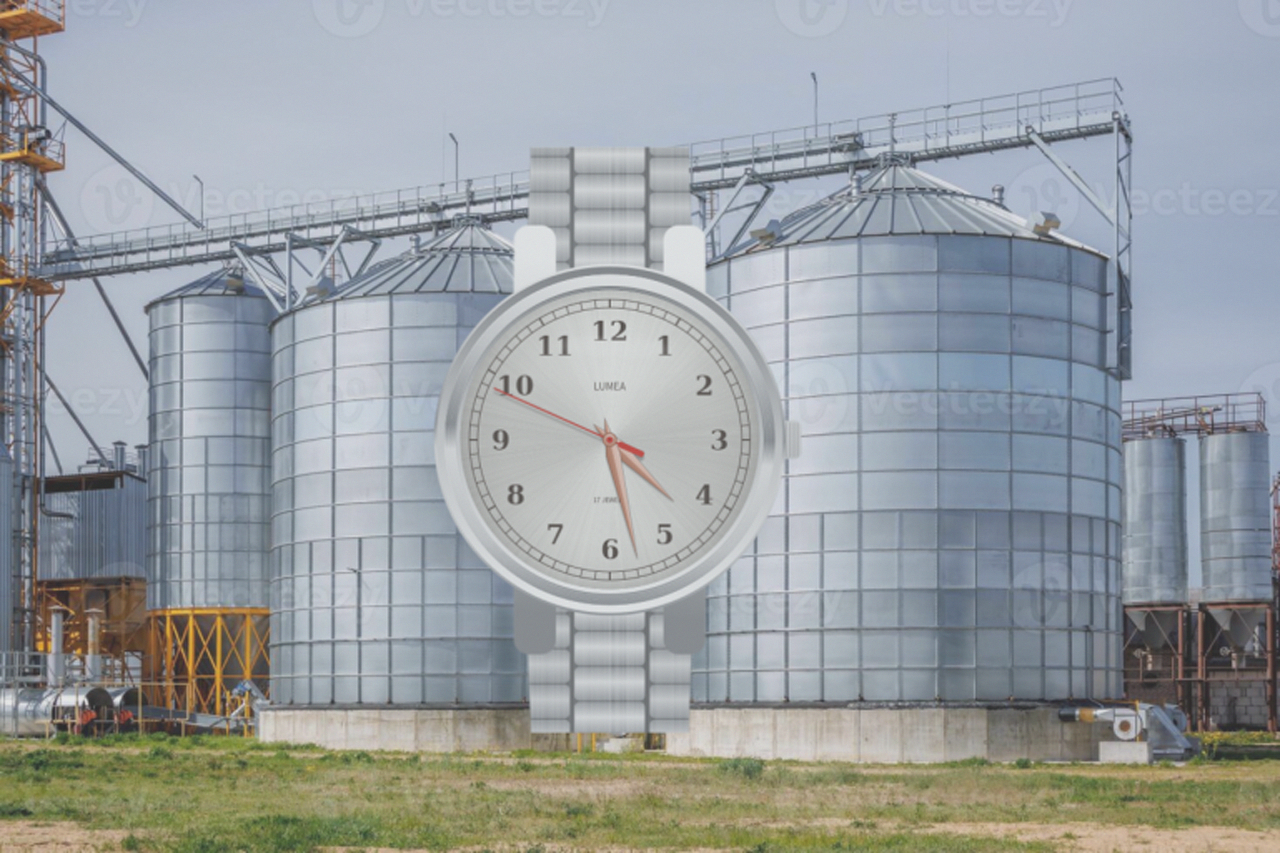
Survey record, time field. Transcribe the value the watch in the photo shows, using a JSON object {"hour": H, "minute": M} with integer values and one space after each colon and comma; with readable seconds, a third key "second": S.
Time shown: {"hour": 4, "minute": 27, "second": 49}
